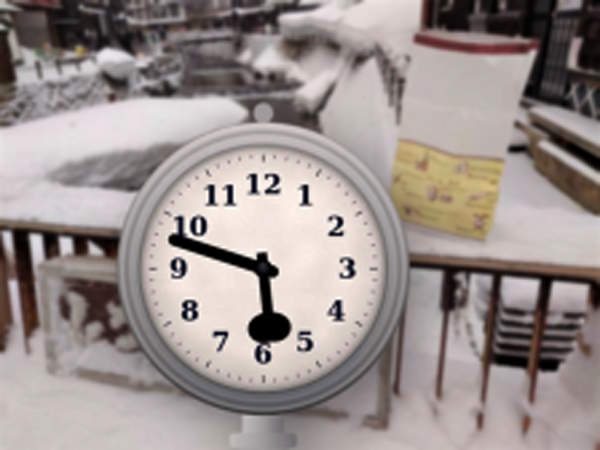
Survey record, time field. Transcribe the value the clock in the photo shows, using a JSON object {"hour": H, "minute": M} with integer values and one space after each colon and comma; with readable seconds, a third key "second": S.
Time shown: {"hour": 5, "minute": 48}
